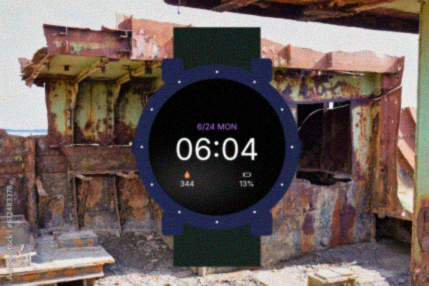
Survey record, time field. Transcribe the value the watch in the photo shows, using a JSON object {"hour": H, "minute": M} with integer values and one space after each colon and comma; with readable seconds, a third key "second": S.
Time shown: {"hour": 6, "minute": 4}
